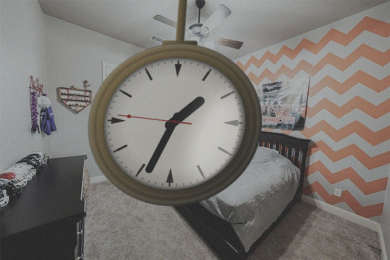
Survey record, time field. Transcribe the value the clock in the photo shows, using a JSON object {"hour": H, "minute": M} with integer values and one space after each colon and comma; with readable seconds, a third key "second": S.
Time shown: {"hour": 1, "minute": 33, "second": 46}
